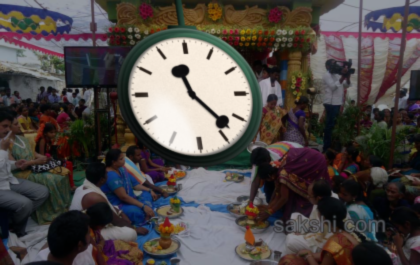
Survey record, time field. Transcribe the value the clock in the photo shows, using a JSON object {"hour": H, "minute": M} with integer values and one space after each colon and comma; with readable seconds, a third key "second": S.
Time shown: {"hour": 11, "minute": 23}
